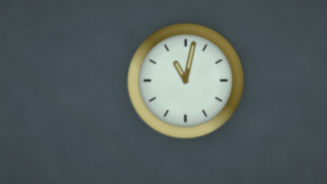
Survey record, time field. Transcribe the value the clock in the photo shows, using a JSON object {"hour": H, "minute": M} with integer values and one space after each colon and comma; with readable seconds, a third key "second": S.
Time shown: {"hour": 11, "minute": 2}
